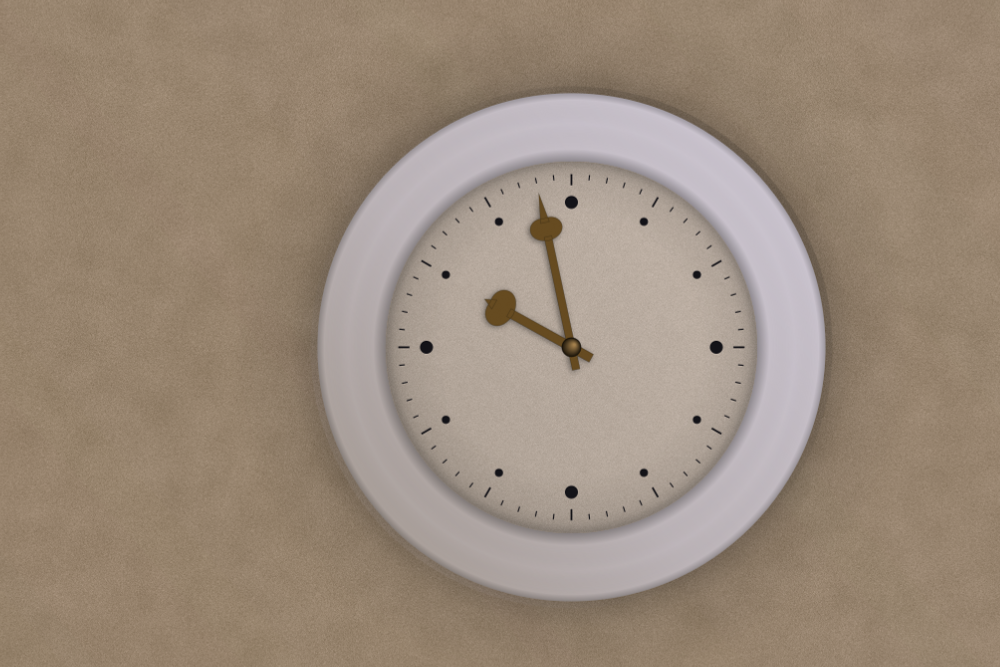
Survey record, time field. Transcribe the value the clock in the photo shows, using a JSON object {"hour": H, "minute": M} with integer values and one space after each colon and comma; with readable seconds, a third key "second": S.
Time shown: {"hour": 9, "minute": 58}
